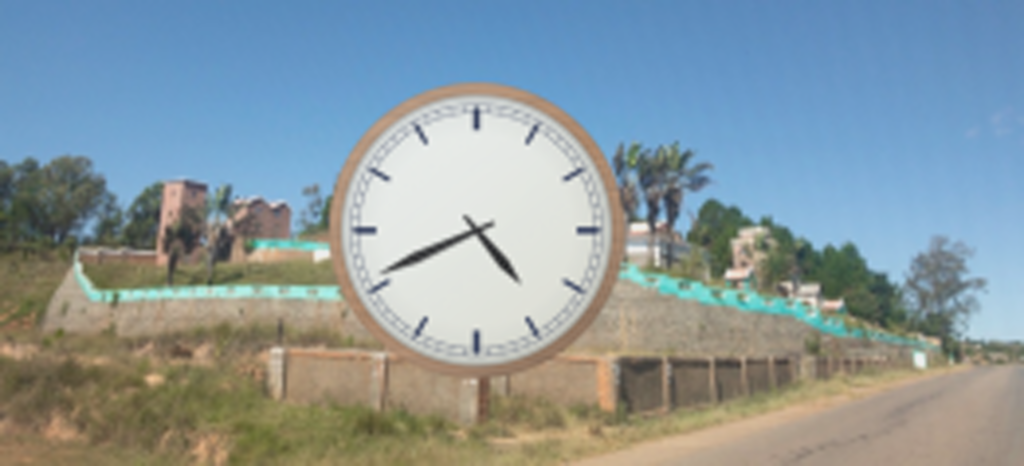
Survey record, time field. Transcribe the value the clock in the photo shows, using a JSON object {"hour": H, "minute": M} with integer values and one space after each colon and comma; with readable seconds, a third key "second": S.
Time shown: {"hour": 4, "minute": 41}
